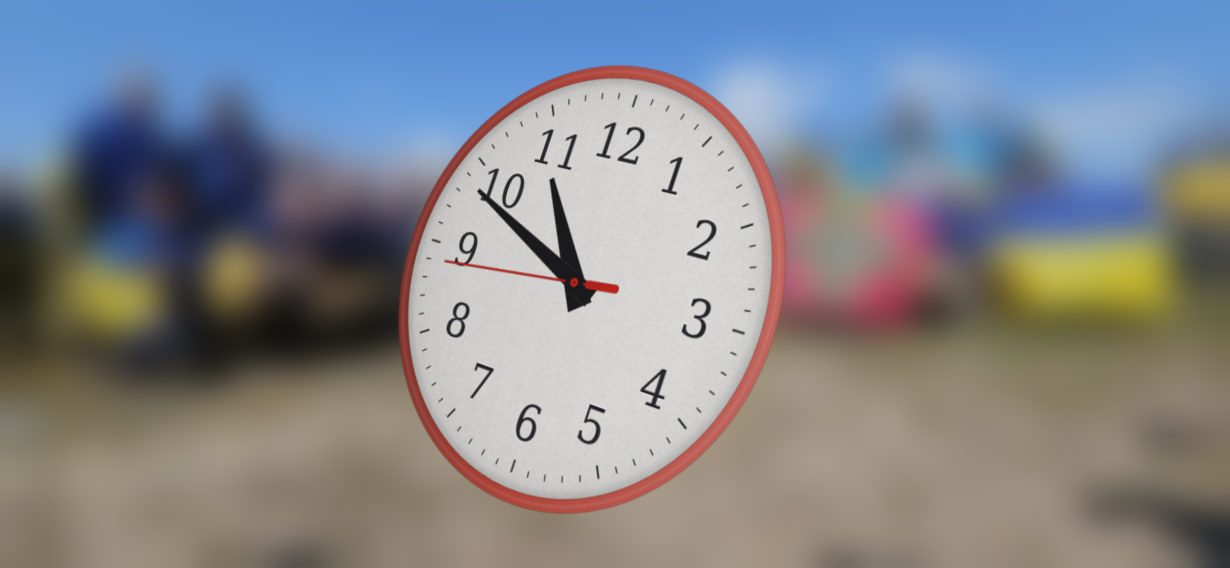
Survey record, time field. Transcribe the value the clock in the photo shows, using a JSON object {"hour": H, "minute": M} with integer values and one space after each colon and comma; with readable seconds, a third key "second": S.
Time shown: {"hour": 10, "minute": 48, "second": 44}
